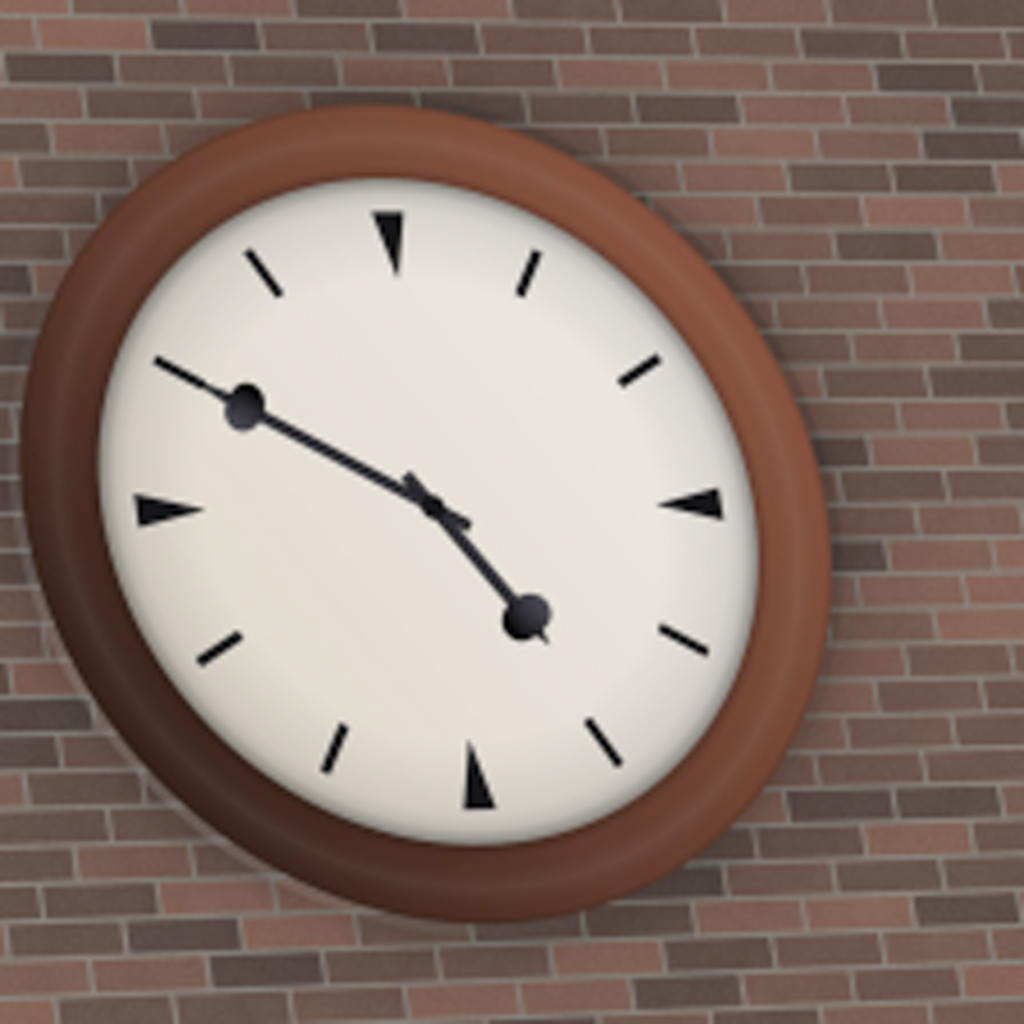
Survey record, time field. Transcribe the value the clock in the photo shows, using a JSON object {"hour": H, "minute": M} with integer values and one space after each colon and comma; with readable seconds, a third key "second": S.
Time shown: {"hour": 4, "minute": 50}
